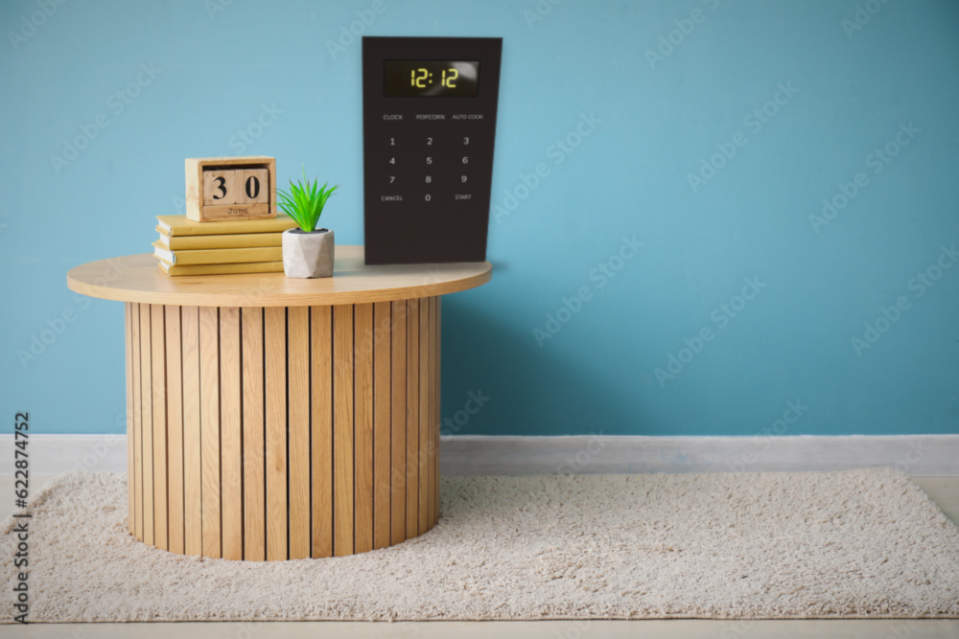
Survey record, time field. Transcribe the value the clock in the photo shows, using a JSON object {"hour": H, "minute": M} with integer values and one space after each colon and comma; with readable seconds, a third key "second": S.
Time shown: {"hour": 12, "minute": 12}
